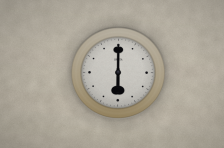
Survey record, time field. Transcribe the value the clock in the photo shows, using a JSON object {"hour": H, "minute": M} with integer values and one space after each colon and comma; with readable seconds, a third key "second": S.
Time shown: {"hour": 6, "minute": 0}
